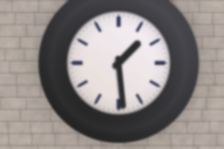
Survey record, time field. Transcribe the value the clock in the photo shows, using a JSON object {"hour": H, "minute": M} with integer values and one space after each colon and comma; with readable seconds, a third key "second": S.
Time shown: {"hour": 1, "minute": 29}
